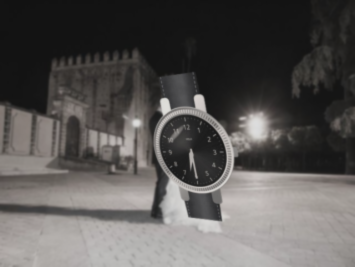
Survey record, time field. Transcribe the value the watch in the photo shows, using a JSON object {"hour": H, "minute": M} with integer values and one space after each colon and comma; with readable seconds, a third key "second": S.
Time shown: {"hour": 6, "minute": 30}
